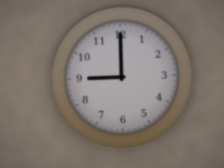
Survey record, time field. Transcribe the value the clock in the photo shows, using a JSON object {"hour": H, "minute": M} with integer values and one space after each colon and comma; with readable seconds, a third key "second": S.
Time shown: {"hour": 9, "minute": 0}
